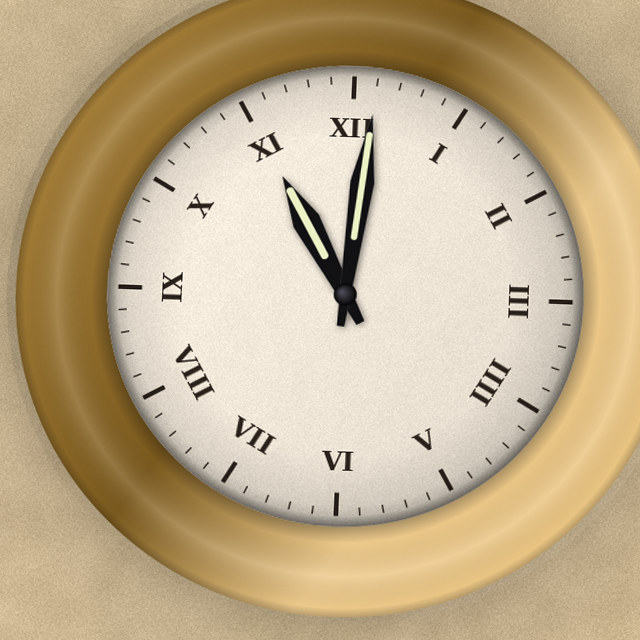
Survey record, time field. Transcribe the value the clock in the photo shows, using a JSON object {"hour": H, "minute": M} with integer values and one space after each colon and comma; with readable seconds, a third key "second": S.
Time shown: {"hour": 11, "minute": 1}
